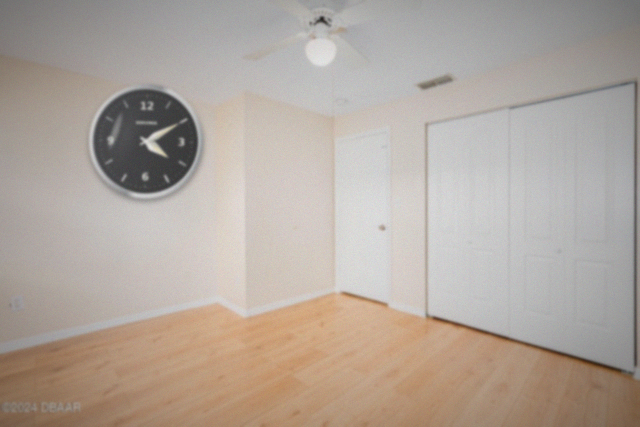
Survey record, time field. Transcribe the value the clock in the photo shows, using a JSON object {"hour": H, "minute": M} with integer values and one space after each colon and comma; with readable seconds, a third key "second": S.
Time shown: {"hour": 4, "minute": 10}
